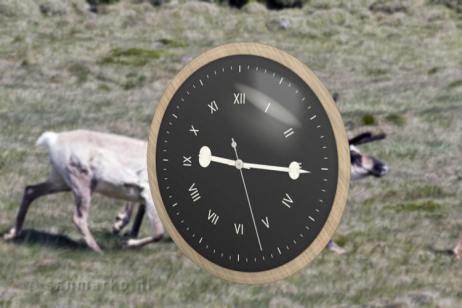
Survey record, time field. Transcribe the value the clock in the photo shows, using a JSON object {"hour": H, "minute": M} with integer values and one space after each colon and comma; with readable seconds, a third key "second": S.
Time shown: {"hour": 9, "minute": 15, "second": 27}
